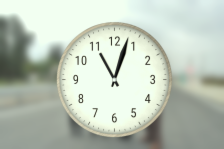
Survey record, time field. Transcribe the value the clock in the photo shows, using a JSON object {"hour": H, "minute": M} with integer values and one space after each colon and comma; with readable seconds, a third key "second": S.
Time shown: {"hour": 11, "minute": 3}
